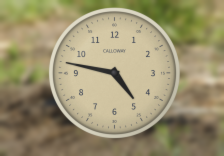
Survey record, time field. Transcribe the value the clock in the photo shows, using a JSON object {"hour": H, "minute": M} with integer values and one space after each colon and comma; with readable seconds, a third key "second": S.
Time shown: {"hour": 4, "minute": 47}
